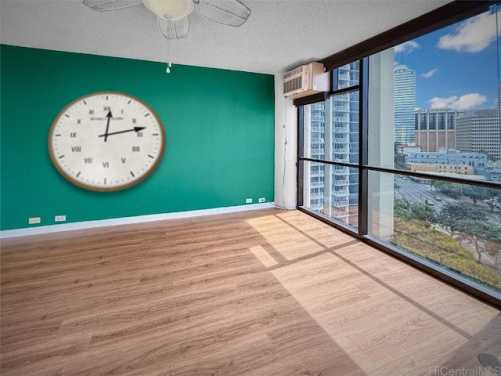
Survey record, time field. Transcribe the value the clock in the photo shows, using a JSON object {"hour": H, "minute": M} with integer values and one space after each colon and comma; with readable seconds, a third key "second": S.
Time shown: {"hour": 12, "minute": 13}
